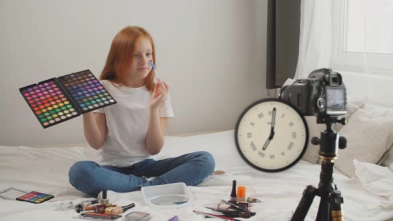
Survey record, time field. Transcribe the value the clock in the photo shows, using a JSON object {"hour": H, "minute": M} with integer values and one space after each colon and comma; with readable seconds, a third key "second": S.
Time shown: {"hour": 7, "minute": 1}
